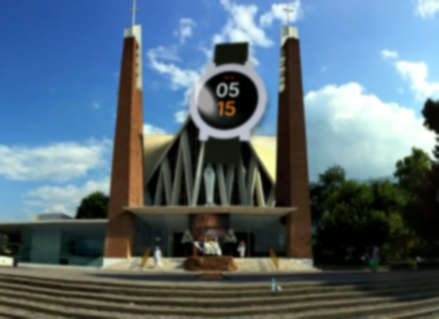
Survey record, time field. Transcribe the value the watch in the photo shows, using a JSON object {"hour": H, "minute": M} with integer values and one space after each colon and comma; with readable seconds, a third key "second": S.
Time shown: {"hour": 5, "minute": 15}
